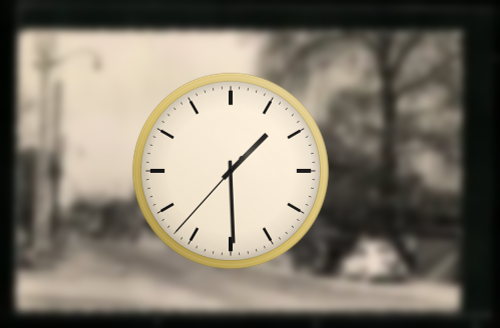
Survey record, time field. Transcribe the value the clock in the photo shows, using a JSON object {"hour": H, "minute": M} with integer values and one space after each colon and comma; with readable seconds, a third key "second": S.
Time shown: {"hour": 1, "minute": 29, "second": 37}
